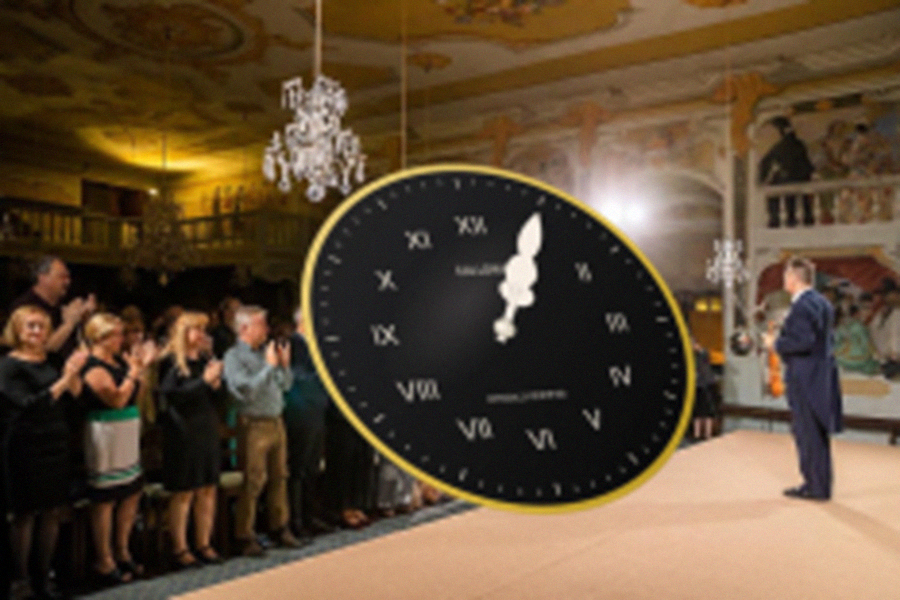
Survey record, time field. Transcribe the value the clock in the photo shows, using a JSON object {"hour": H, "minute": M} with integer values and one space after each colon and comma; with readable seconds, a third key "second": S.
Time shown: {"hour": 1, "minute": 5}
